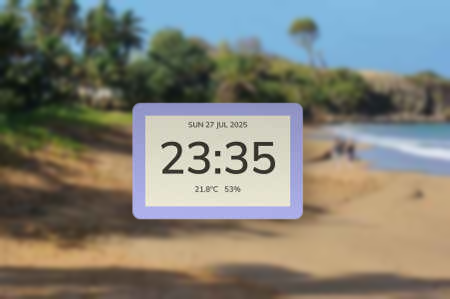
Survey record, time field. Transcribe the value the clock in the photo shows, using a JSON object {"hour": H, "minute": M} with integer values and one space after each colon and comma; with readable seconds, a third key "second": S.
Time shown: {"hour": 23, "minute": 35}
